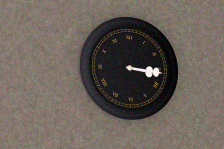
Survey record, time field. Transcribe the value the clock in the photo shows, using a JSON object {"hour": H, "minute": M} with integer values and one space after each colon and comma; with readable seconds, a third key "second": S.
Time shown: {"hour": 3, "minute": 16}
